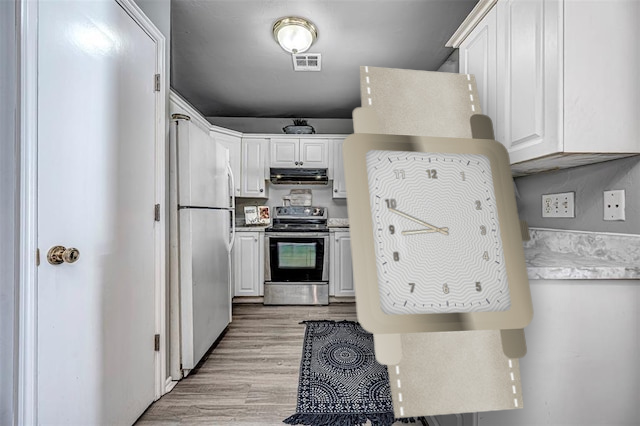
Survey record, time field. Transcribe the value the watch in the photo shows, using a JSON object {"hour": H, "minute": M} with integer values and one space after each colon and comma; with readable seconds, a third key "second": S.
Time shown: {"hour": 8, "minute": 49}
